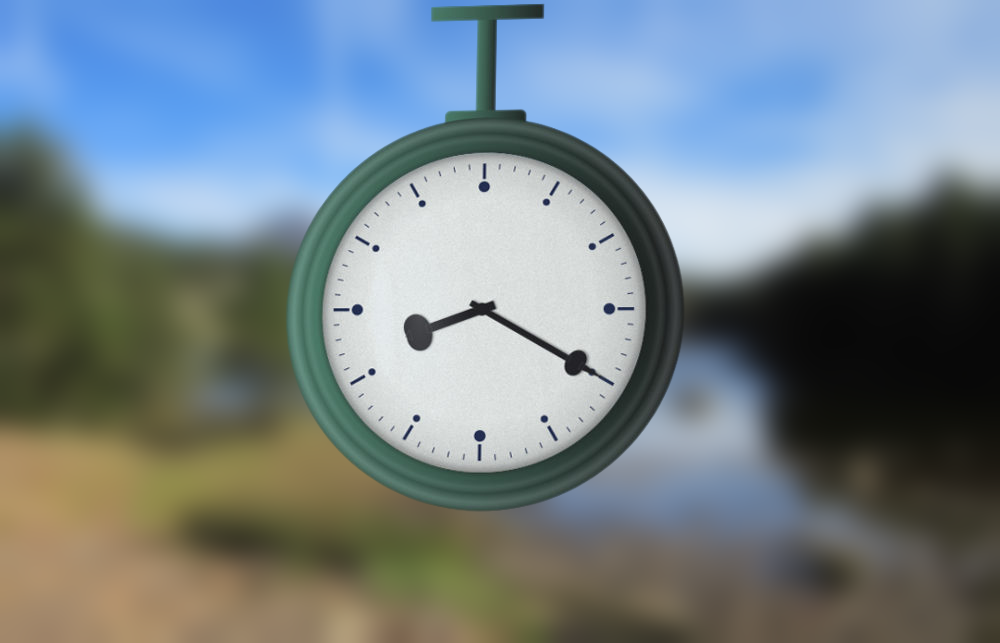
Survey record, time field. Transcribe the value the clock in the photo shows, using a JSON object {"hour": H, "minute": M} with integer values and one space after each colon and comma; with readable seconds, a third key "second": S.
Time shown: {"hour": 8, "minute": 20}
